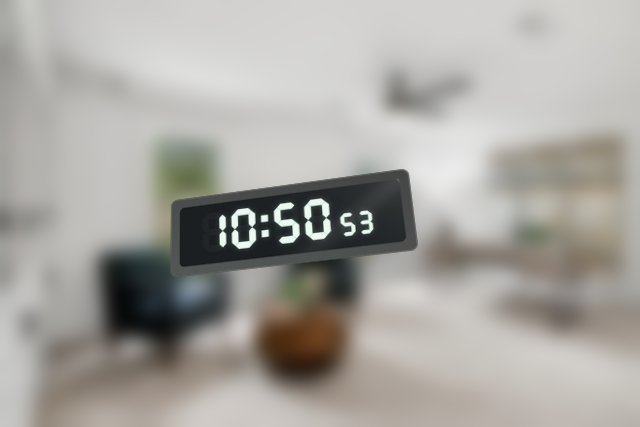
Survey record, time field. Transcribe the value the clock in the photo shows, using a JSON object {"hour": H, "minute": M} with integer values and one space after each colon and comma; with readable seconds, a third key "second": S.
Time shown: {"hour": 10, "minute": 50, "second": 53}
